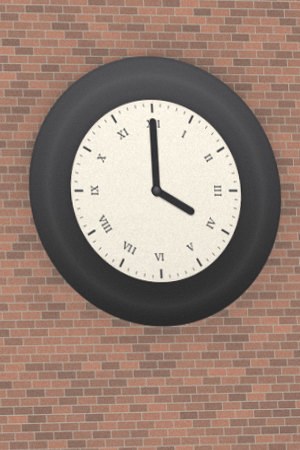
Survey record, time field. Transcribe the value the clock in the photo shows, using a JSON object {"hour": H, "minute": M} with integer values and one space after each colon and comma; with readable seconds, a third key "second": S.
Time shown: {"hour": 4, "minute": 0}
